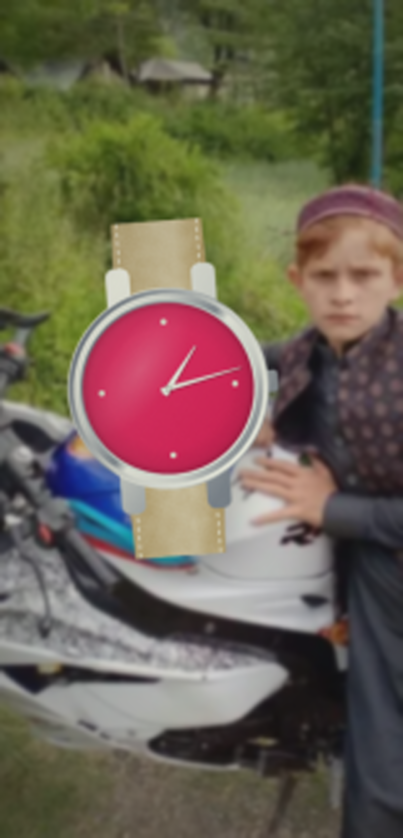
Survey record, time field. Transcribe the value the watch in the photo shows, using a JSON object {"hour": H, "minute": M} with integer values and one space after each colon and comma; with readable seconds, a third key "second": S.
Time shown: {"hour": 1, "minute": 13}
